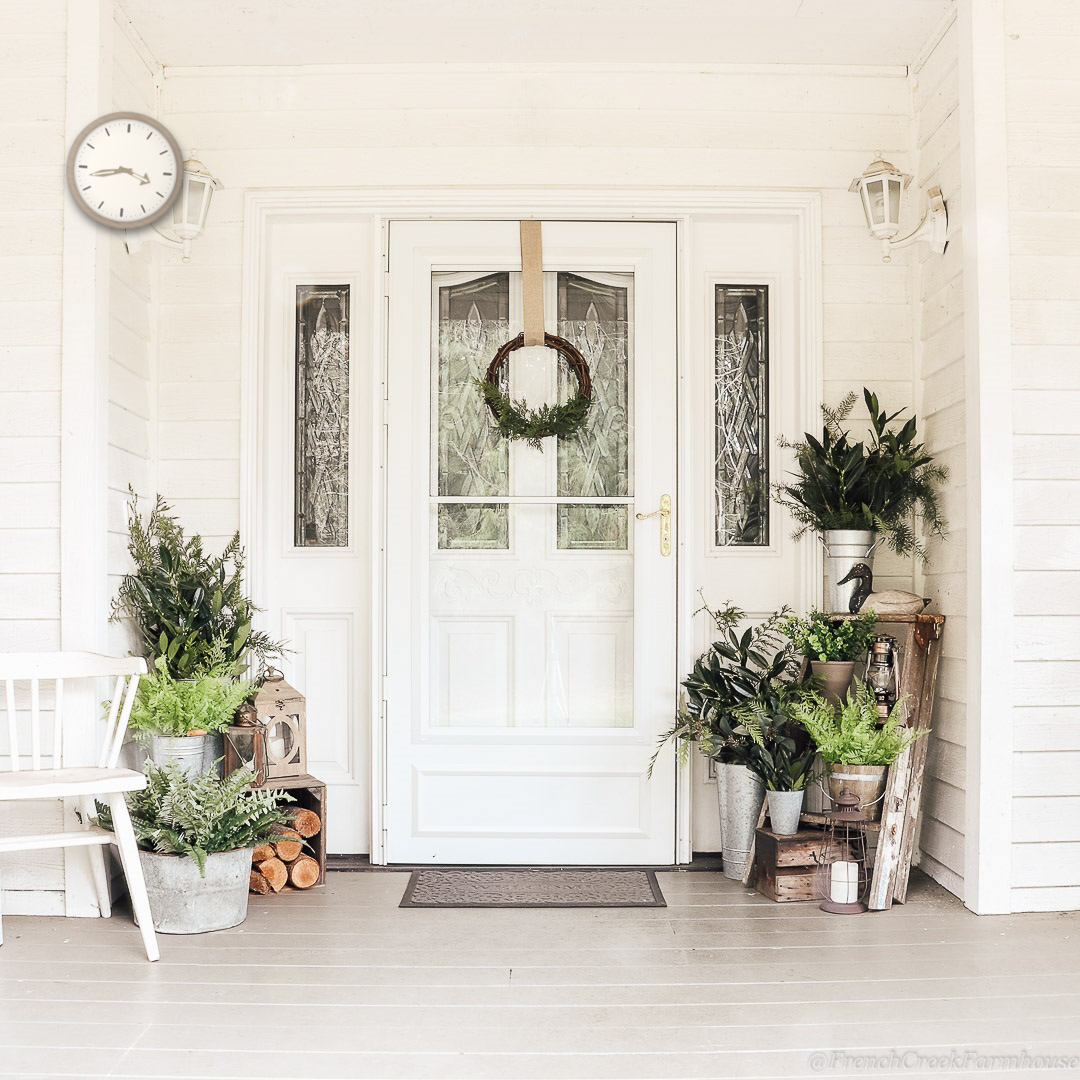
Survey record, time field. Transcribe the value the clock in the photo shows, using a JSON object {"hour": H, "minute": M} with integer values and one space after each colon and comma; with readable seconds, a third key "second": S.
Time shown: {"hour": 3, "minute": 43}
